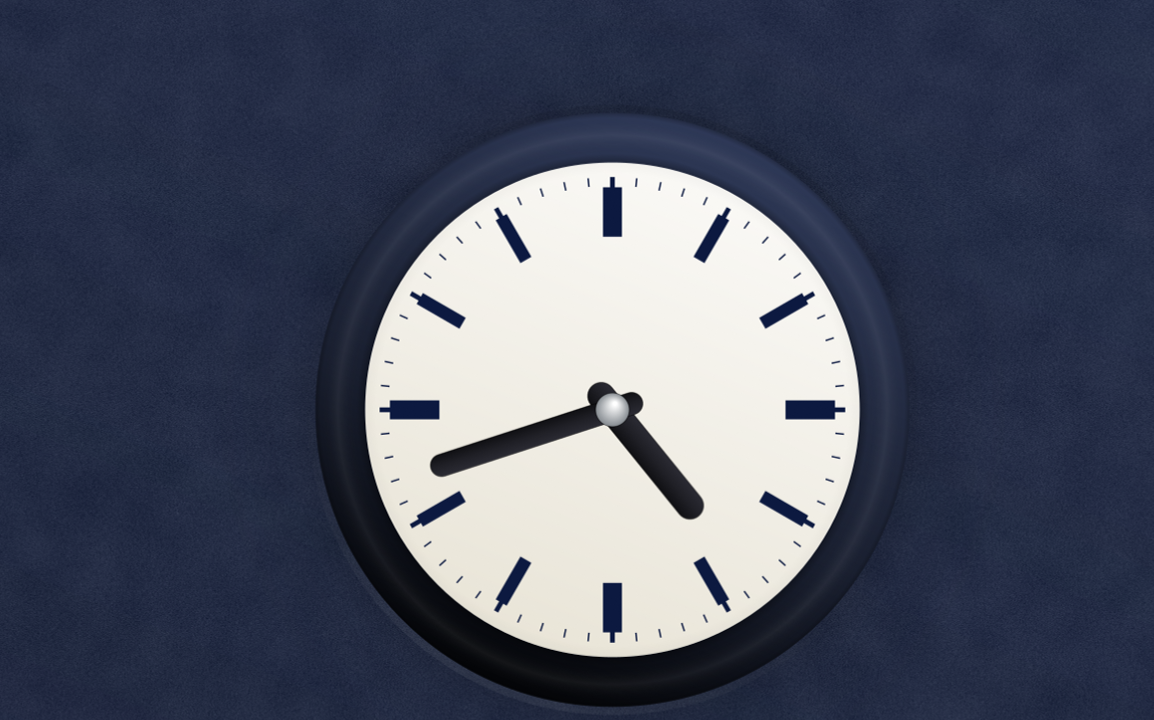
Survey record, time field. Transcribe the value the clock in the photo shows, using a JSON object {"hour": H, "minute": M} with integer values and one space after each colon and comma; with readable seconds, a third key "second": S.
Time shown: {"hour": 4, "minute": 42}
